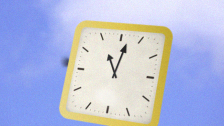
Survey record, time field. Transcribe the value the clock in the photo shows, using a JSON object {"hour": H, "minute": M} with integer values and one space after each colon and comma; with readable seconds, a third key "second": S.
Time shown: {"hour": 11, "minute": 2}
